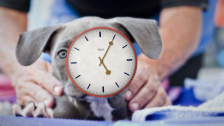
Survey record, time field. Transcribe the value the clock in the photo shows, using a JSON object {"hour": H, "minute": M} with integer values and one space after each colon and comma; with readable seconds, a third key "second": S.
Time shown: {"hour": 5, "minute": 5}
